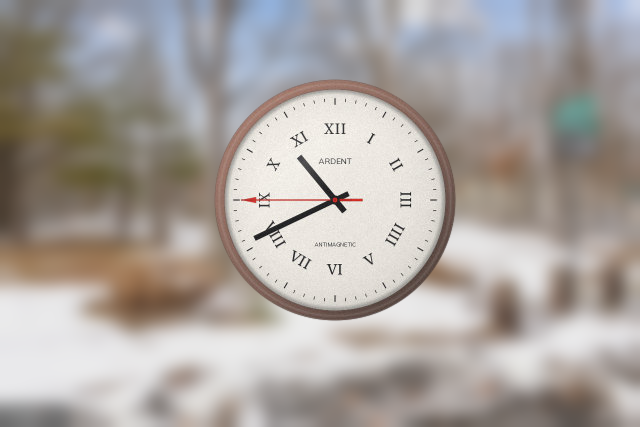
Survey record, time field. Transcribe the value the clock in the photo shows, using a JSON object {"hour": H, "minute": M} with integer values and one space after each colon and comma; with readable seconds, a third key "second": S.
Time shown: {"hour": 10, "minute": 40, "second": 45}
